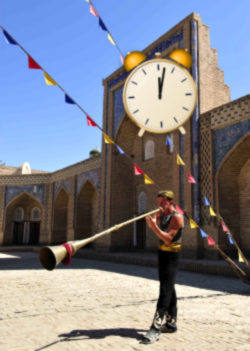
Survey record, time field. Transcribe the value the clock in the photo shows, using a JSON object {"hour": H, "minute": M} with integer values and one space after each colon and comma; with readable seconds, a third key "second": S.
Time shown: {"hour": 12, "minute": 2}
